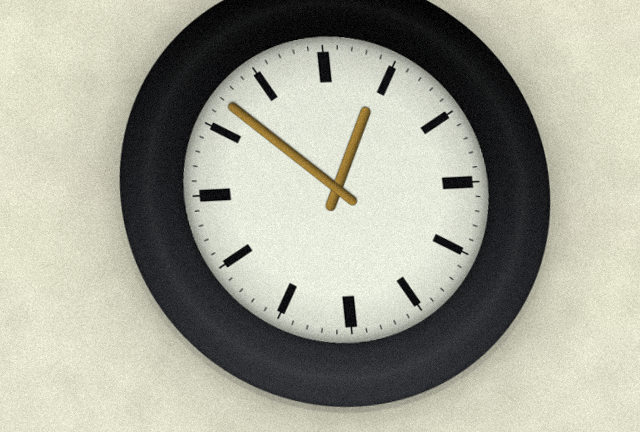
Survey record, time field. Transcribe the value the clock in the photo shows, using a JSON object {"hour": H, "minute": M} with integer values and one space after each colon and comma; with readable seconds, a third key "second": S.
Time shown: {"hour": 12, "minute": 52}
